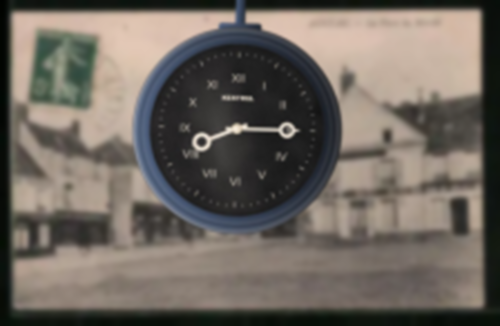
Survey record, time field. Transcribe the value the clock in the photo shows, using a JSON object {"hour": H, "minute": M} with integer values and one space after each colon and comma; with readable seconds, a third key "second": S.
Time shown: {"hour": 8, "minute": 15}
